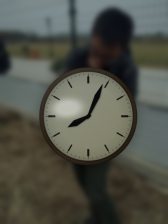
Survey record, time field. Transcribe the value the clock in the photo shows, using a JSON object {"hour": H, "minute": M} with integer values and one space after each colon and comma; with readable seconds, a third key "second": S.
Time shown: {"hour": 8, "minute": 4}
